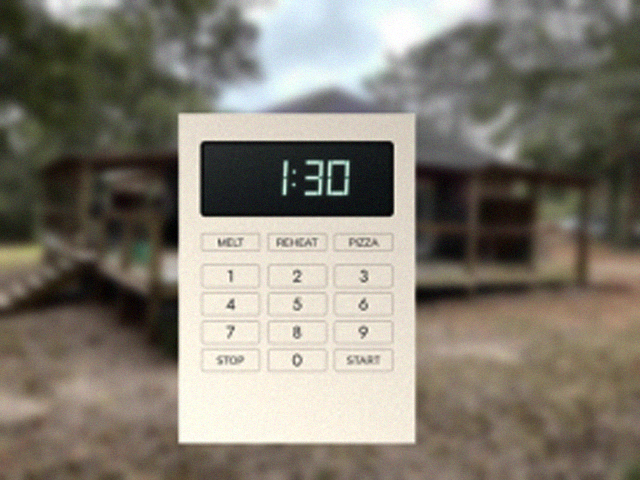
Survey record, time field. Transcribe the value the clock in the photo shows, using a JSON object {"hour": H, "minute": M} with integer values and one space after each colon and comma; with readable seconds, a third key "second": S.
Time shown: {"hour": 1, "minute": 30}
